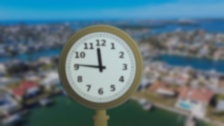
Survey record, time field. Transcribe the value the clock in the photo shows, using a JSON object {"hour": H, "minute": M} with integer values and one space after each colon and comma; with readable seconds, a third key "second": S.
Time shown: {"hour": 11, "minute": 46}
